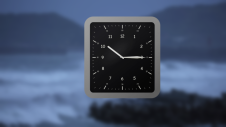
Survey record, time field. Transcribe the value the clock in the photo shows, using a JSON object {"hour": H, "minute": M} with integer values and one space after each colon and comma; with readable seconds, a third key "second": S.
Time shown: {"hour": 10, "minute": 15}
